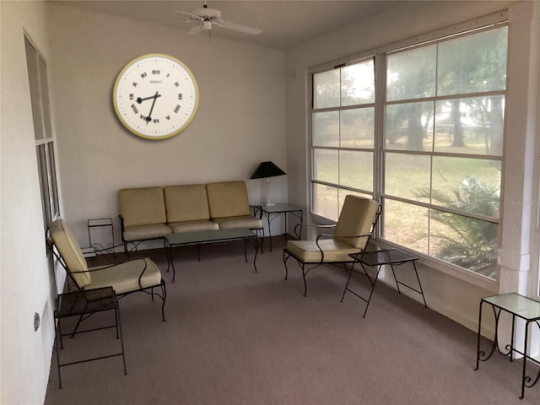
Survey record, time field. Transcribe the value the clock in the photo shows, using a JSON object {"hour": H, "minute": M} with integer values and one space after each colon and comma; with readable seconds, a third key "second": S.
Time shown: {"hour": 8, "minute": 33}
